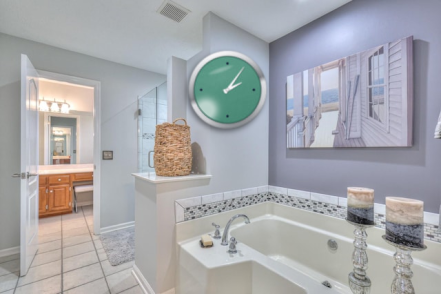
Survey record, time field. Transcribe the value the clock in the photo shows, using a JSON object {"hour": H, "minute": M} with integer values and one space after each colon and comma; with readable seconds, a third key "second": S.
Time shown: {"hour": 2, "minute": 6}
